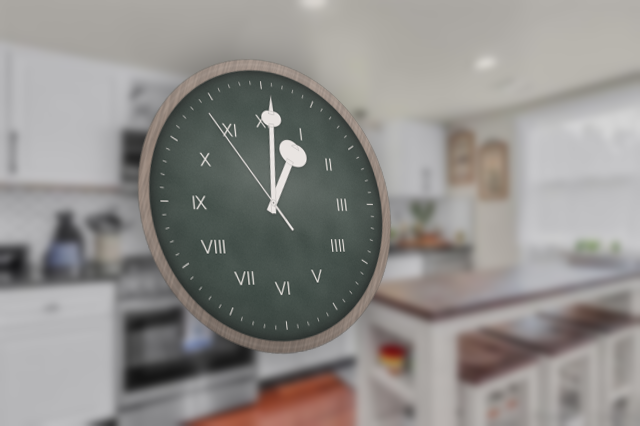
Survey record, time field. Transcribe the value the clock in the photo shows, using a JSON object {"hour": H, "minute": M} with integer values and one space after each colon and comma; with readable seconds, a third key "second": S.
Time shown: {"hour": 1, "minute": 0, "second": 54}
